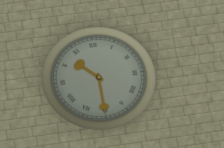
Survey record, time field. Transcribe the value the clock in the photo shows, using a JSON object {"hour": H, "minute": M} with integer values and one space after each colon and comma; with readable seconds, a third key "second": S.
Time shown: {"hour": 10, "minute": 30}
